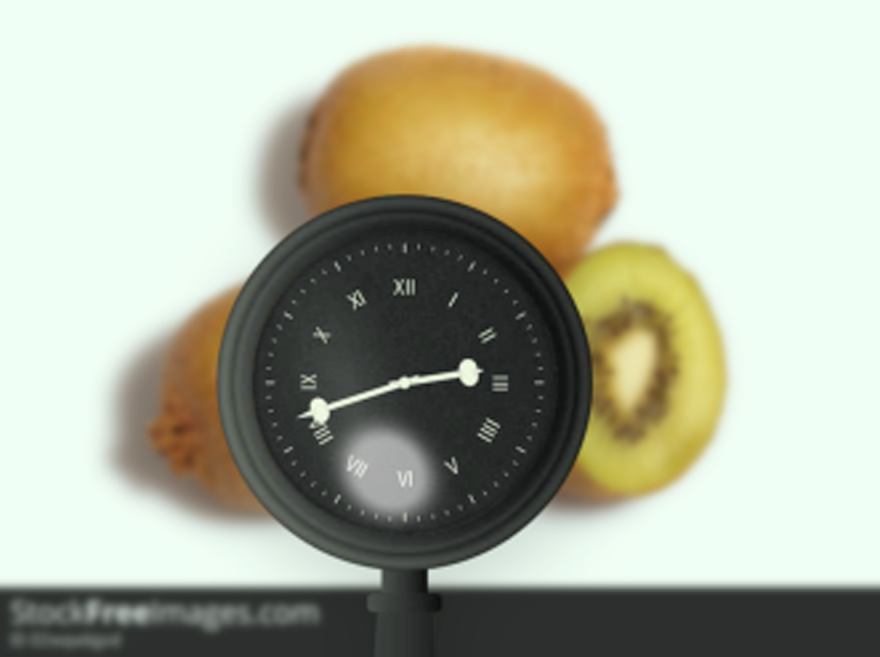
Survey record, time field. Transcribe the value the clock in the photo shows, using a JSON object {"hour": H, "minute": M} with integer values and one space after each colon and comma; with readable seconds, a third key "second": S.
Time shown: {"hour": 2, "minute": 42}
